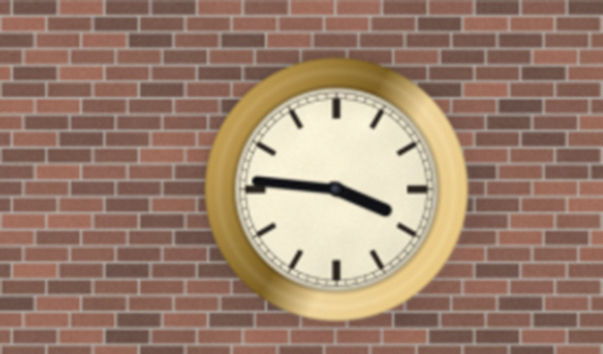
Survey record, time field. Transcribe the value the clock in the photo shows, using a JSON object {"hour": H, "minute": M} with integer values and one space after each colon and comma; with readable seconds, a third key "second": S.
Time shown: {"hour": 3, "minute": 46}
